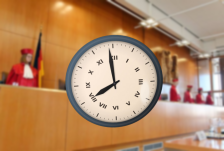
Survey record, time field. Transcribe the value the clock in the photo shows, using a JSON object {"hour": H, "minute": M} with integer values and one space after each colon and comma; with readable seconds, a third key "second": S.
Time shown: {"hour": 7, "minute": 59}
